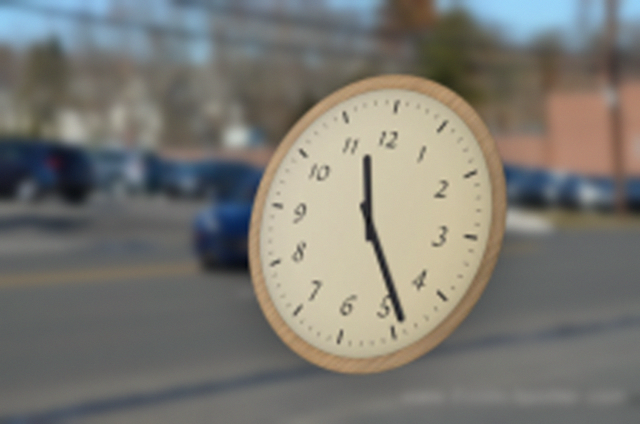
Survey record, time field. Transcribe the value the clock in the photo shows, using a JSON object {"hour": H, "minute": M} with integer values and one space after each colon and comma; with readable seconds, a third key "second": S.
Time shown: {"hour": 11, "minute": 24}
